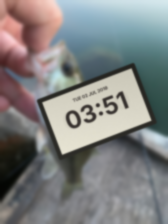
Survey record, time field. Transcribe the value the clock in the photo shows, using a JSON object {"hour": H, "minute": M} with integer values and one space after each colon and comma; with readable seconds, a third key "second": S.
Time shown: {"hour": 3, "minute": 51}
